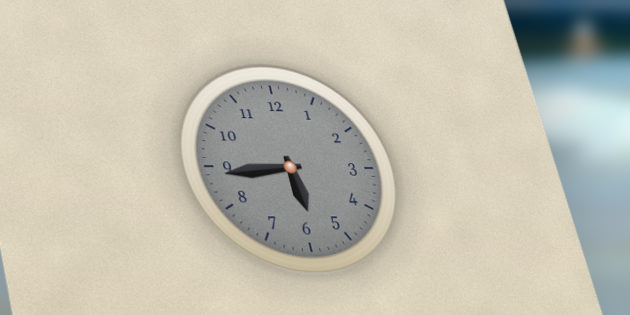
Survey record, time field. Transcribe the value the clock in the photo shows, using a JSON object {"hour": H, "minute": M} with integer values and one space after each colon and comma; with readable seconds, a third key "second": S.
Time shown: {"hour": 5, "minute": 44}
